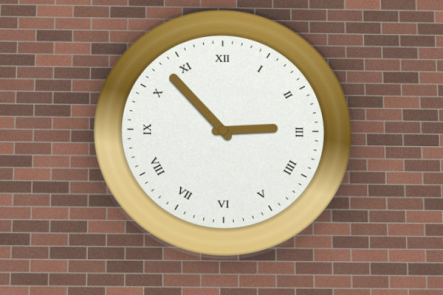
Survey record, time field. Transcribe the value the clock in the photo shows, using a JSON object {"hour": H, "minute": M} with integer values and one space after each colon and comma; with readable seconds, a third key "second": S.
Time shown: {"hour": 2, "minute": 53}
